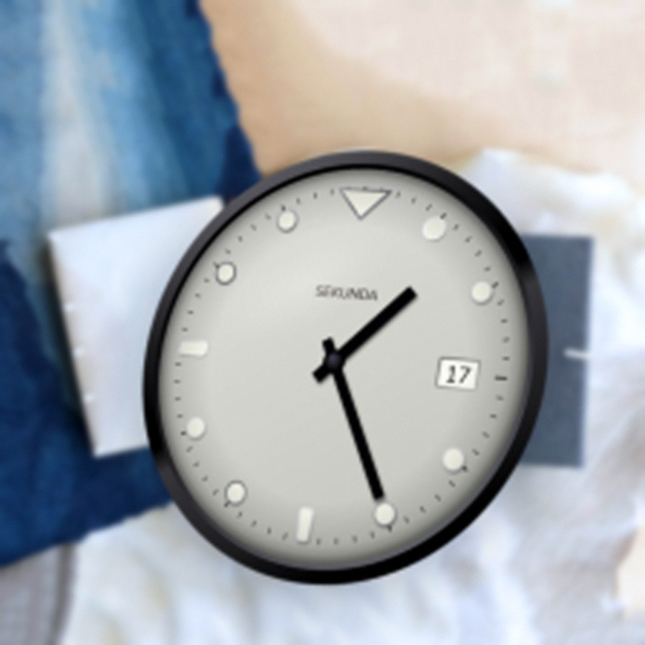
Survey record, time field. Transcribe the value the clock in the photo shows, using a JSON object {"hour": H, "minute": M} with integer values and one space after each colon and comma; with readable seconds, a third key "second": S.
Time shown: {"hour": 1, "minute": 25}
